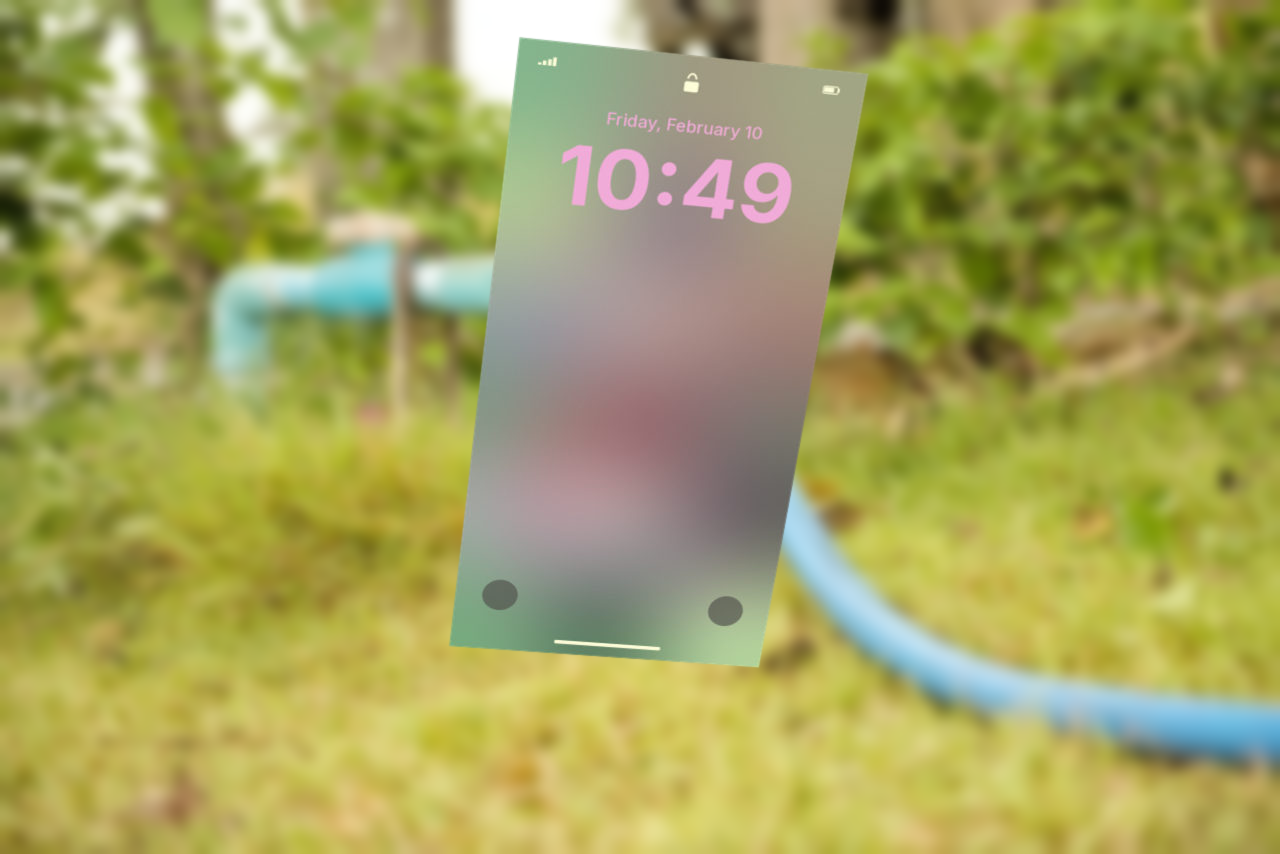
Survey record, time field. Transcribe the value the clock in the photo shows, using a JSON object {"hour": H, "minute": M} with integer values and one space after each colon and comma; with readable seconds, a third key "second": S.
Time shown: {"hour": 10, "minute": 49}
